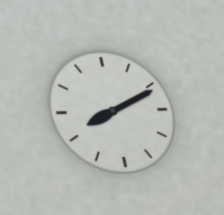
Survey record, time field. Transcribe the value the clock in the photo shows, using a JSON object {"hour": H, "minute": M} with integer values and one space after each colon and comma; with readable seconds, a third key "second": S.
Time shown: {"hour": 8, "minute": 11}
